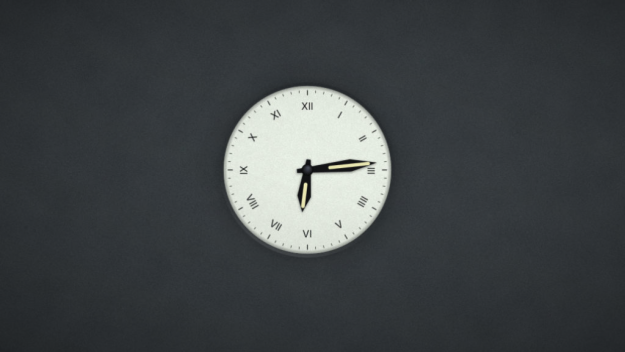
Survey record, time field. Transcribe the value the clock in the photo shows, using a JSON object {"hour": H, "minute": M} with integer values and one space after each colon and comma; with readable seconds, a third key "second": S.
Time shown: {"hour": 6, "minute": 14}
